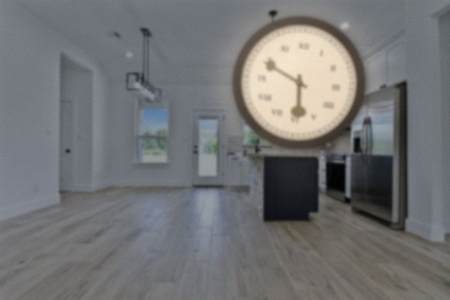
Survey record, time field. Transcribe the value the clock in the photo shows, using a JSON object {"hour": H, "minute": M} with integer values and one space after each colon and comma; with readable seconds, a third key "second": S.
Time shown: {"hour": 5, "minute": 49}
